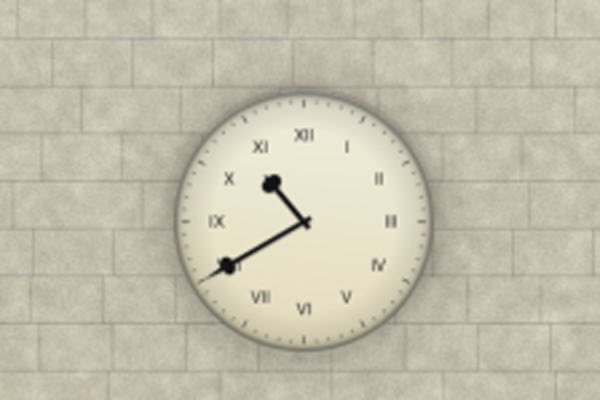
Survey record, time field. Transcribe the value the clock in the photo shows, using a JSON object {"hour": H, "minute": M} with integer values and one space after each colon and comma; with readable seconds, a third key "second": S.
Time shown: {"hour": 10, "minute": 40}
